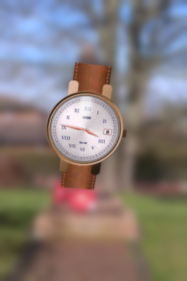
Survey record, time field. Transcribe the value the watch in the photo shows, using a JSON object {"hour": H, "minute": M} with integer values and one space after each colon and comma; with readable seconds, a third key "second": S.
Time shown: {"hour": 3, "minute": 46}
